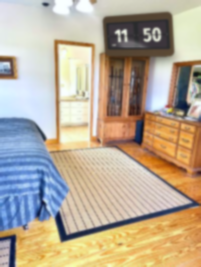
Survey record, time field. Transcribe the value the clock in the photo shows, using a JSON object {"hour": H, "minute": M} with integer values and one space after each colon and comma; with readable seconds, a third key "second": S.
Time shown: {"hour": 11, "minute": 50}
